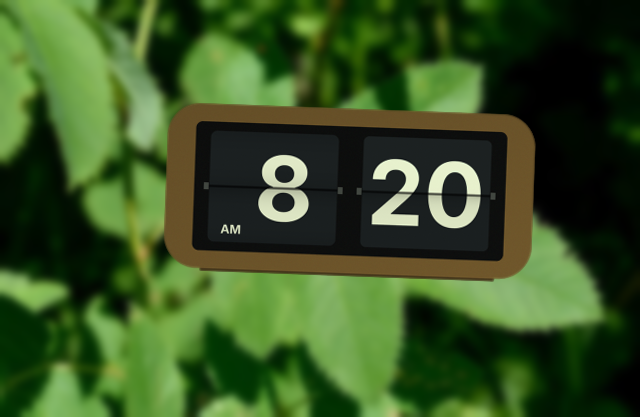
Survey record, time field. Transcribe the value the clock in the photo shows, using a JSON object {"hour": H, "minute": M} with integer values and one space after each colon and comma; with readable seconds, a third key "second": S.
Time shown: {"hour": 8, "minute": 20}
